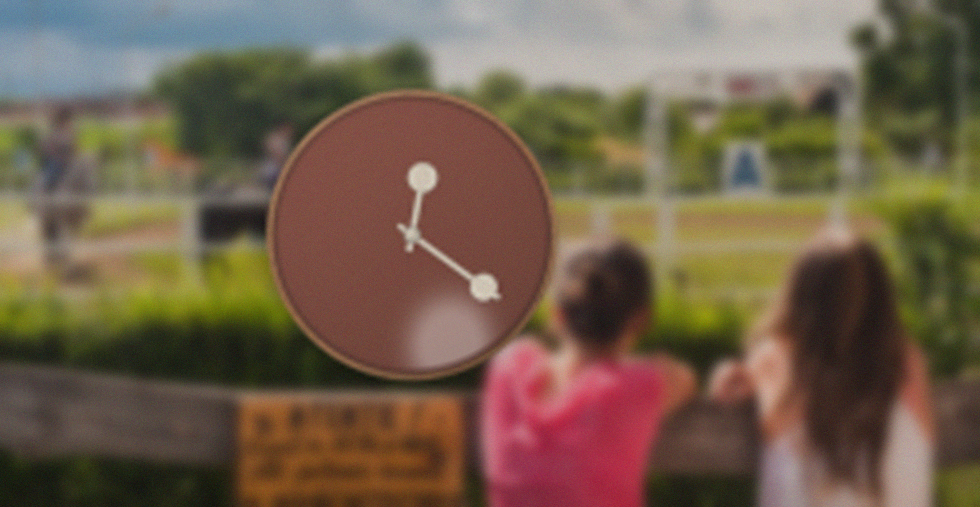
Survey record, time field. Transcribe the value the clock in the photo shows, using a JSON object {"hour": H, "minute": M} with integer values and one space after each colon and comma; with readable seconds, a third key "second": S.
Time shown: {"hour": 12, "minute": 21}
